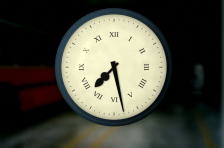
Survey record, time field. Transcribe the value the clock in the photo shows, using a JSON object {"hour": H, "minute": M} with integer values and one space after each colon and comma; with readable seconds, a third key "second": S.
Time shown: {"hour": 7, "minute": 28}
